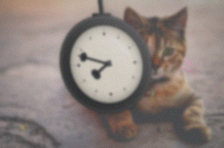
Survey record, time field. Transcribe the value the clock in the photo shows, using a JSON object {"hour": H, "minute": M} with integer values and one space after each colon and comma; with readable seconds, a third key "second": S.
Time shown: {"hour": 7, "minute": 48}
